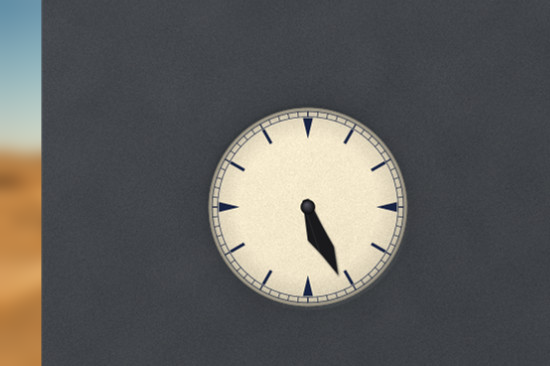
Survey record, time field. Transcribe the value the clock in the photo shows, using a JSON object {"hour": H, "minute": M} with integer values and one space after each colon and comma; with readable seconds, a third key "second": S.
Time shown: {"hour": 5, "minute": 26}
